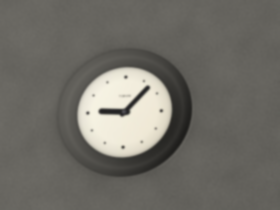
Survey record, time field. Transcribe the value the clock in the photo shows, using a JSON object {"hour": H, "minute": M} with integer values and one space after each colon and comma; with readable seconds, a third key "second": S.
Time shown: {"hour": 9, "minute": 7}
